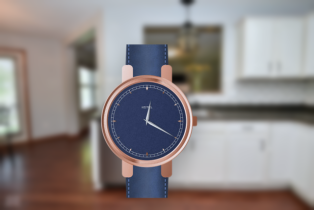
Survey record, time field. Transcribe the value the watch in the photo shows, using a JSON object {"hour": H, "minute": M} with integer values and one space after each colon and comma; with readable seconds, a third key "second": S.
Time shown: {"hour": 12, "minute": 20}
